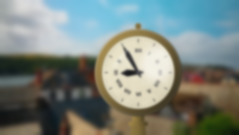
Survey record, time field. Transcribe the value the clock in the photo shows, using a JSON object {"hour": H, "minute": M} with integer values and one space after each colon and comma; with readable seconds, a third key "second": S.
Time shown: {"hour": 8, "minute": 55}
